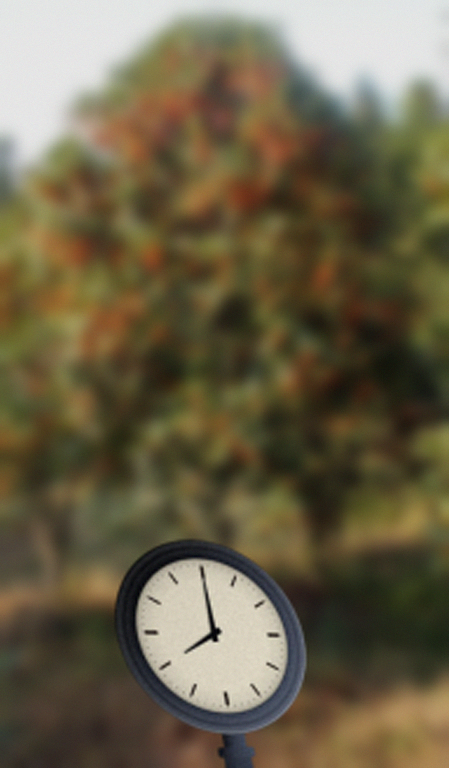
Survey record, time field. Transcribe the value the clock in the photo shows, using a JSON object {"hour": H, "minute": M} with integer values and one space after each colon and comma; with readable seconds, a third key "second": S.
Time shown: {"hour": 8, "minute": 0}
